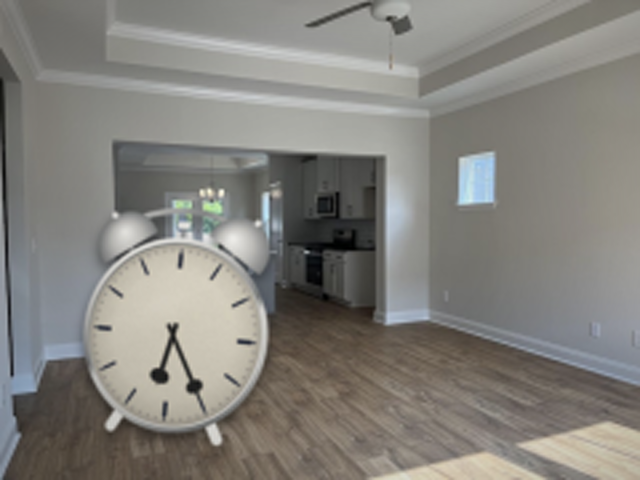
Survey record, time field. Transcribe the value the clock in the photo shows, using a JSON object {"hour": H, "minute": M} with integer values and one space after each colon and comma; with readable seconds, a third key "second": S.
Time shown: {"hour": 6, "minute": 25}
